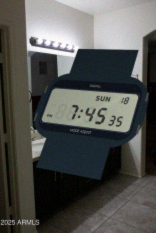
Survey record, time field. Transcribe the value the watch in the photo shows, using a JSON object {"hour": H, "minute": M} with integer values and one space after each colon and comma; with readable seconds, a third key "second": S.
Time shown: {"hour": 7, "minute": 45, "second": 35}
